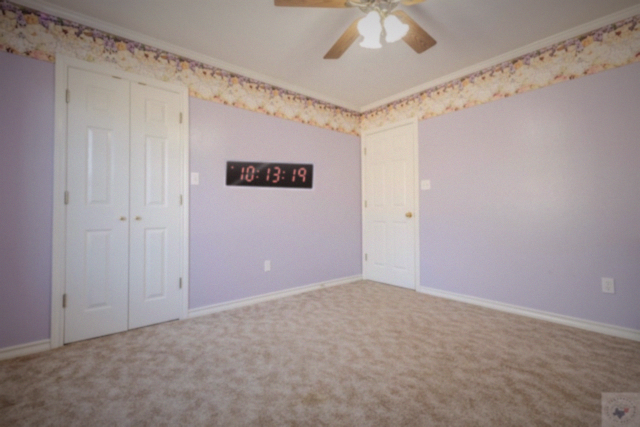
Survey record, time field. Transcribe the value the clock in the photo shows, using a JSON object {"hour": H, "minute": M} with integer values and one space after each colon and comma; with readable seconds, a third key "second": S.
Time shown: {"hour": 10, "minute": 13, "second": 19}
